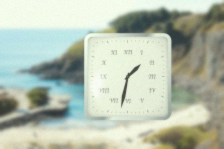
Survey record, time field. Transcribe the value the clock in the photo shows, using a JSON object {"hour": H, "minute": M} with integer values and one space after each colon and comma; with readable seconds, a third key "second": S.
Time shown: {"hour": 1, "minute": 32}
